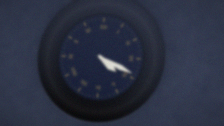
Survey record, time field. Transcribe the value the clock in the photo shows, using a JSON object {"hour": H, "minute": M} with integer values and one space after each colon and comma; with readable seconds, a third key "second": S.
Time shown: {"hour": 4, "minute": 19}
